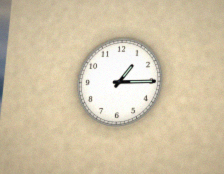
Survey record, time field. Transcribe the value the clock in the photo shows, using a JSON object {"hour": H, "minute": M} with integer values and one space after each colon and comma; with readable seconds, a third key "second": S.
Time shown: {"hour": 1, "minute": 15}
